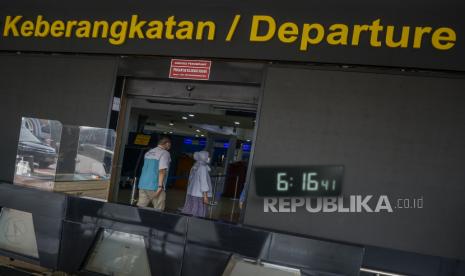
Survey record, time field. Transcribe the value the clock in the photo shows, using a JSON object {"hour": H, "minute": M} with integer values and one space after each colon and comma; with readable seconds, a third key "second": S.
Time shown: {"hour": 6, "minute": 16}
